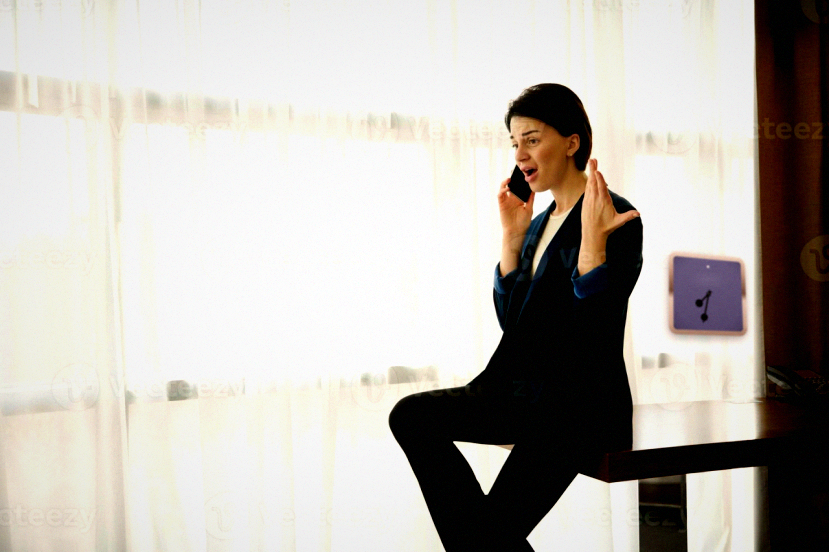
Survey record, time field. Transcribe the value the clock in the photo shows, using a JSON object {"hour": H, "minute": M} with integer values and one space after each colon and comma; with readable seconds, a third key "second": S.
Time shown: {"hour": 7, "minute": 32}
